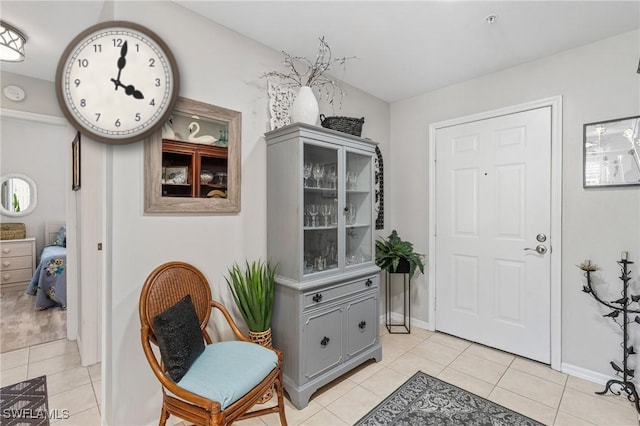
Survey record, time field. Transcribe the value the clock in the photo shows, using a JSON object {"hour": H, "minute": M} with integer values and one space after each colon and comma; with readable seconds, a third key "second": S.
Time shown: {"hour": 4, "minute": 2}
